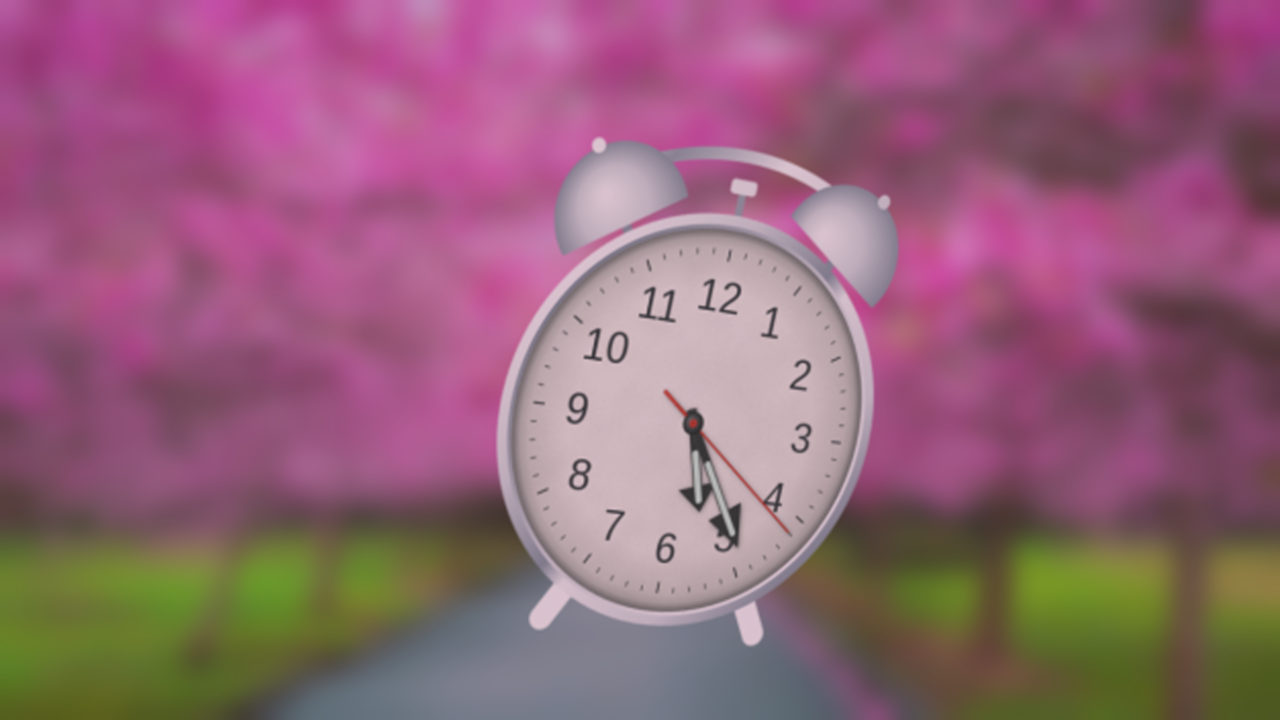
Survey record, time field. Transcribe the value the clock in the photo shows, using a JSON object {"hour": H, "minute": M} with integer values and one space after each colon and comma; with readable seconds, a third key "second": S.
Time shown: {"hour": 5, "minute": 24, "second": 21}
